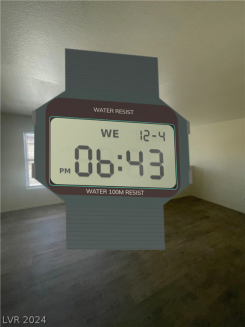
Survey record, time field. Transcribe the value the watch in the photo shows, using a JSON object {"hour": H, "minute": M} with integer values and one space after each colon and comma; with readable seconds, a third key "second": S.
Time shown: {"hour": 6, "minute": 43}
